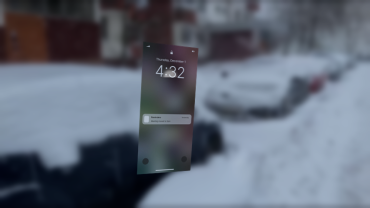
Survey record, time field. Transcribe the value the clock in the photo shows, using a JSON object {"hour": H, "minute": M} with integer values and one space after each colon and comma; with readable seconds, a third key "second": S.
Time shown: {"hour": 4, "minute": 32}
